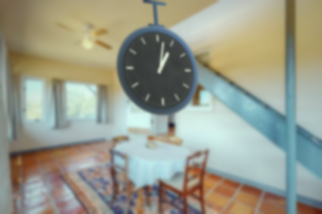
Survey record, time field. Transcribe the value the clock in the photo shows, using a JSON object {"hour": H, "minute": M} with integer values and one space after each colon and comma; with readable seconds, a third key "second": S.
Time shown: {"hour": 1, "minute": 2}
